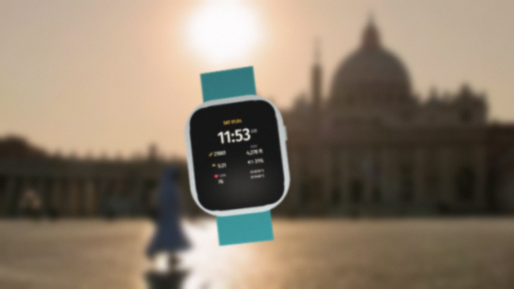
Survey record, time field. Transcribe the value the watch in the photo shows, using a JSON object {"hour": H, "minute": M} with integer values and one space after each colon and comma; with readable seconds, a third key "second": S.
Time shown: {"hour": 11, "minute": 53}
